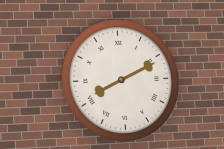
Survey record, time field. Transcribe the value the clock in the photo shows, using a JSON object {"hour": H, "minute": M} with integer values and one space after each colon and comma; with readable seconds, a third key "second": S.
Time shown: {"hour": 8, "minute": 11}
